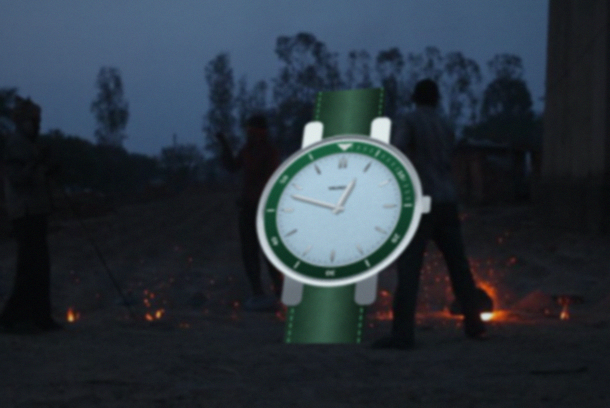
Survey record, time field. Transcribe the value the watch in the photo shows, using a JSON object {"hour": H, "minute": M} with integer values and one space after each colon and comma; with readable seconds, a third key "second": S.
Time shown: {"hour": 12, "minute": 48}
